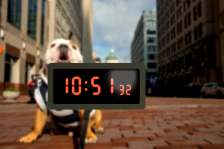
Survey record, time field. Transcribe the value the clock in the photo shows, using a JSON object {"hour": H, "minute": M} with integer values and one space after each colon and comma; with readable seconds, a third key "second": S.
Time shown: {"hour": 10, "minute": 51, "second": 32}
